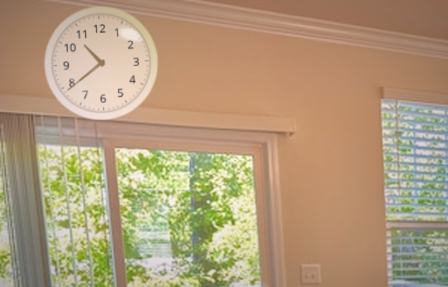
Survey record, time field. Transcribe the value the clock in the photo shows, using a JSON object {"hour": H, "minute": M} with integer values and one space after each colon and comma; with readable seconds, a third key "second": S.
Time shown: {"hour": 10, "minute": 39}
